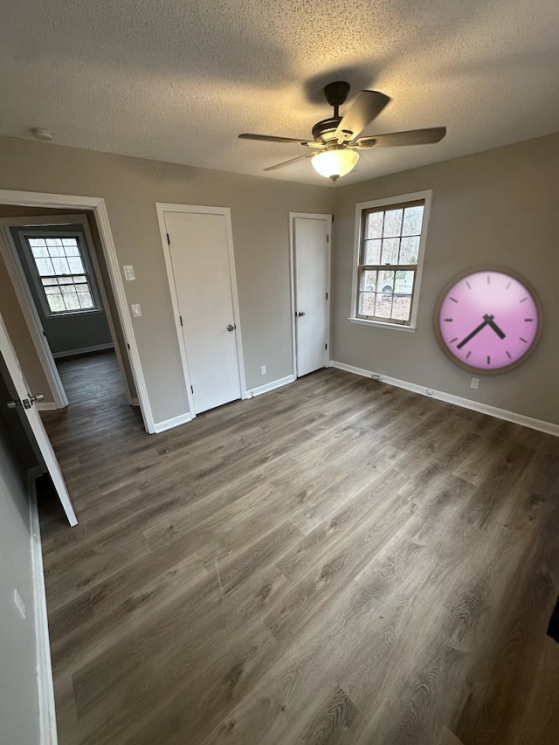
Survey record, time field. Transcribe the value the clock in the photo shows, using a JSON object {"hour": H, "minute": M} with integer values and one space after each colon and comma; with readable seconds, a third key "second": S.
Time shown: {"hour": 4, "minute": 38}
